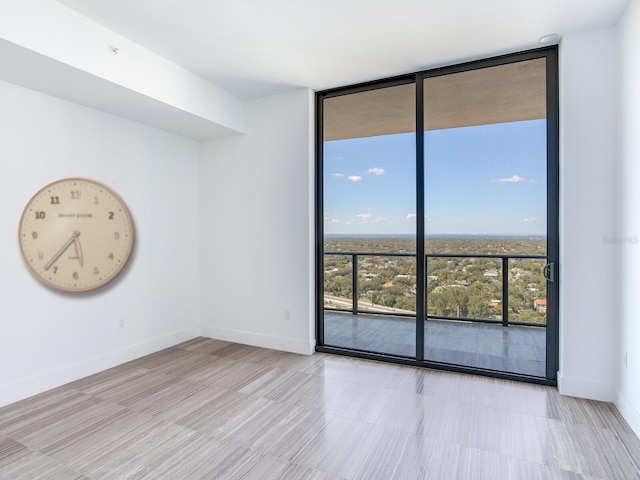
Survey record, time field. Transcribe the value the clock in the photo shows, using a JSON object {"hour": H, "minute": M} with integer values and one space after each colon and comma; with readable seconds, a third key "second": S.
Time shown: {"hour": 5, "minute": 37}
